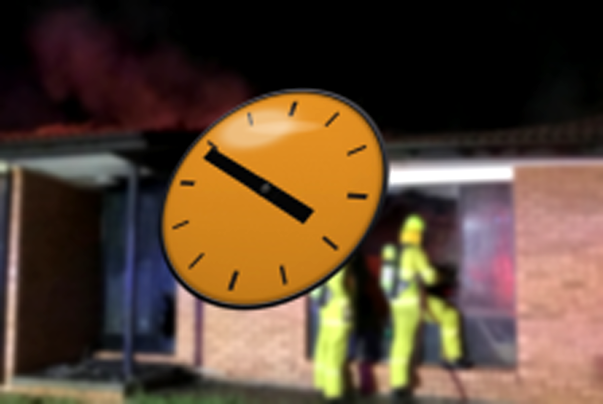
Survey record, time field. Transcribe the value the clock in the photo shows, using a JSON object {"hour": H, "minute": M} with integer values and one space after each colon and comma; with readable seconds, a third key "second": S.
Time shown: {"hour": 3, "minute": 49}
